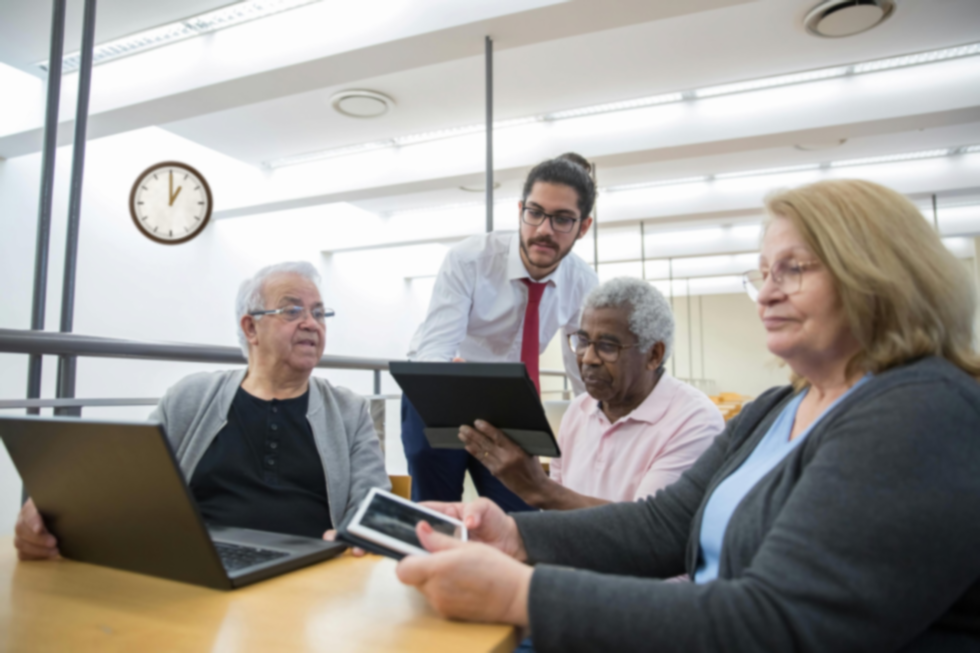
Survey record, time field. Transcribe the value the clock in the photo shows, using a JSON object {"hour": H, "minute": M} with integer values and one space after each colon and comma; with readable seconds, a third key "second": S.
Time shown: {"hour": 1, "minute": 0}
